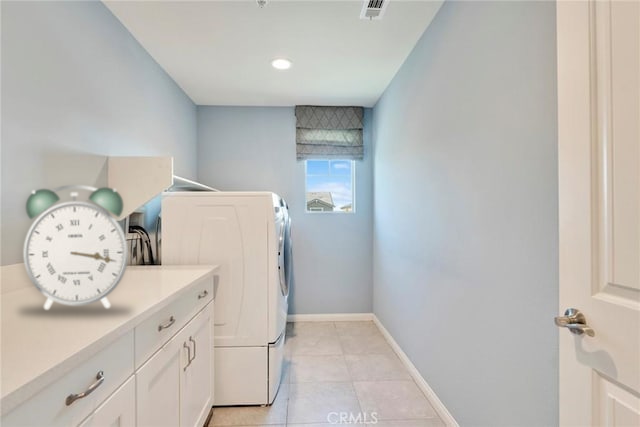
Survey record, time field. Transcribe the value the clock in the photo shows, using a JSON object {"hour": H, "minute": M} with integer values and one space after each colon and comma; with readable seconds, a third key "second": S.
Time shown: {"hour": 3, "minute": 17}
